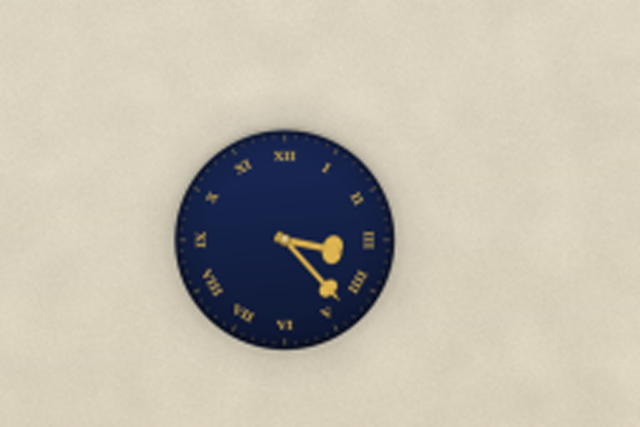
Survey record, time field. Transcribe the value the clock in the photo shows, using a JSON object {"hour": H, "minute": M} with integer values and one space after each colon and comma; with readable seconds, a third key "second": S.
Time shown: {"hour": 3, "minute": 23}
